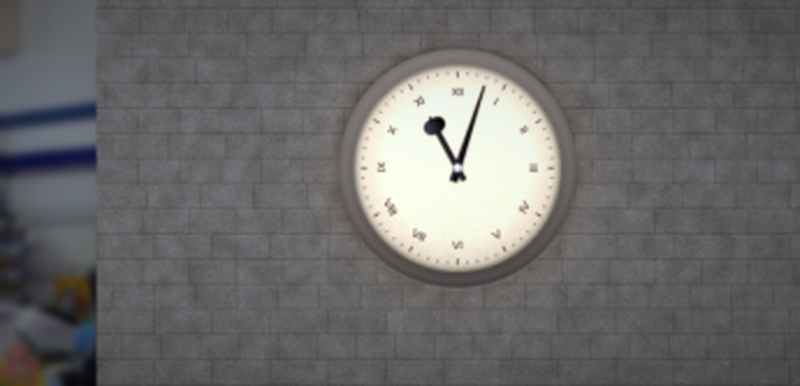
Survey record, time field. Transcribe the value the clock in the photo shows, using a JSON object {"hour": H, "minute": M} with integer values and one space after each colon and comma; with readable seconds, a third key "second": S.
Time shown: {"hour": 11, "minute": 3}
